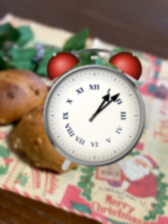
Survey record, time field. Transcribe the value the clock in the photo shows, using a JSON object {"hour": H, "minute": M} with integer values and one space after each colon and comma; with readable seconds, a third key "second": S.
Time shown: {"hour": 1, "minute": 8}
